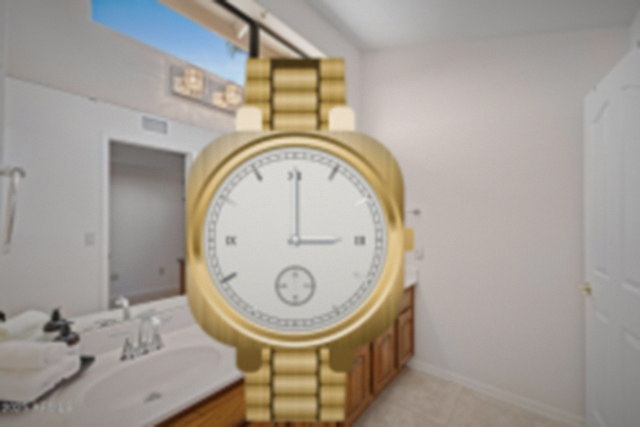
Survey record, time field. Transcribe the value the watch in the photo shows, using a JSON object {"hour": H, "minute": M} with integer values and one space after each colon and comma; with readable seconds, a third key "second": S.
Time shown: {"hour": 3, "minute": 0}
